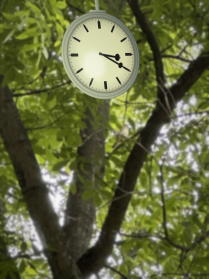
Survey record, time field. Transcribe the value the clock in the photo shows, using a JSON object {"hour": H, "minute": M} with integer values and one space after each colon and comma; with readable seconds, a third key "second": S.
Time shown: {"hour": 3, "minute": 20}
